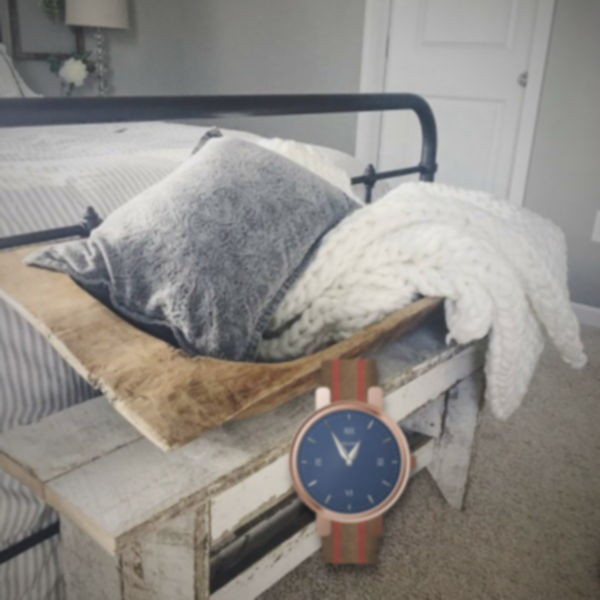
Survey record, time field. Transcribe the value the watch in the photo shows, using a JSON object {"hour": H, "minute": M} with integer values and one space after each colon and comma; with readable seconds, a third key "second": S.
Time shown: {"hour": 12, "minute": 55}
